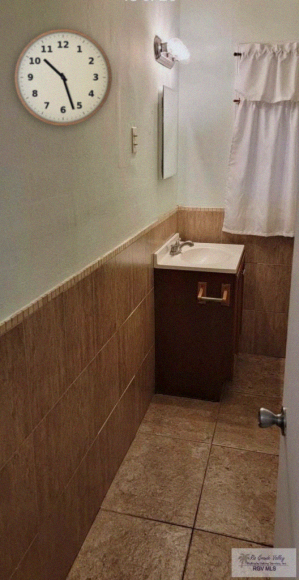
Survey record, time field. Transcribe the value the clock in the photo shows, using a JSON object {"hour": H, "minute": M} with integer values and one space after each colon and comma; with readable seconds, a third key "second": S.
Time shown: {"hour": 10, "minute": 27}
